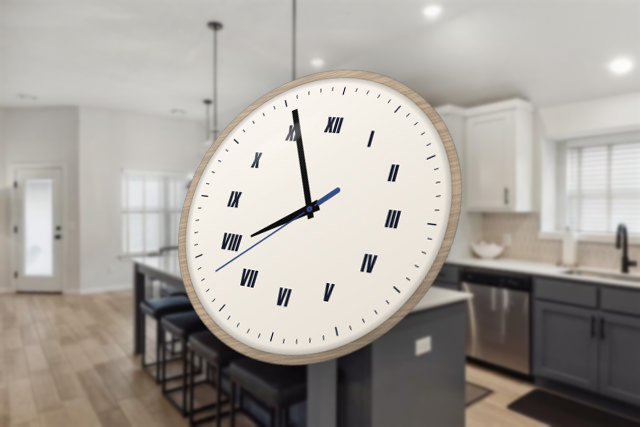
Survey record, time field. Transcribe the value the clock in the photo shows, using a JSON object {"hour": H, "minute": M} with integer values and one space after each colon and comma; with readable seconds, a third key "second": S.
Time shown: {"hour": 7, "minute": 55, "second": 38}
